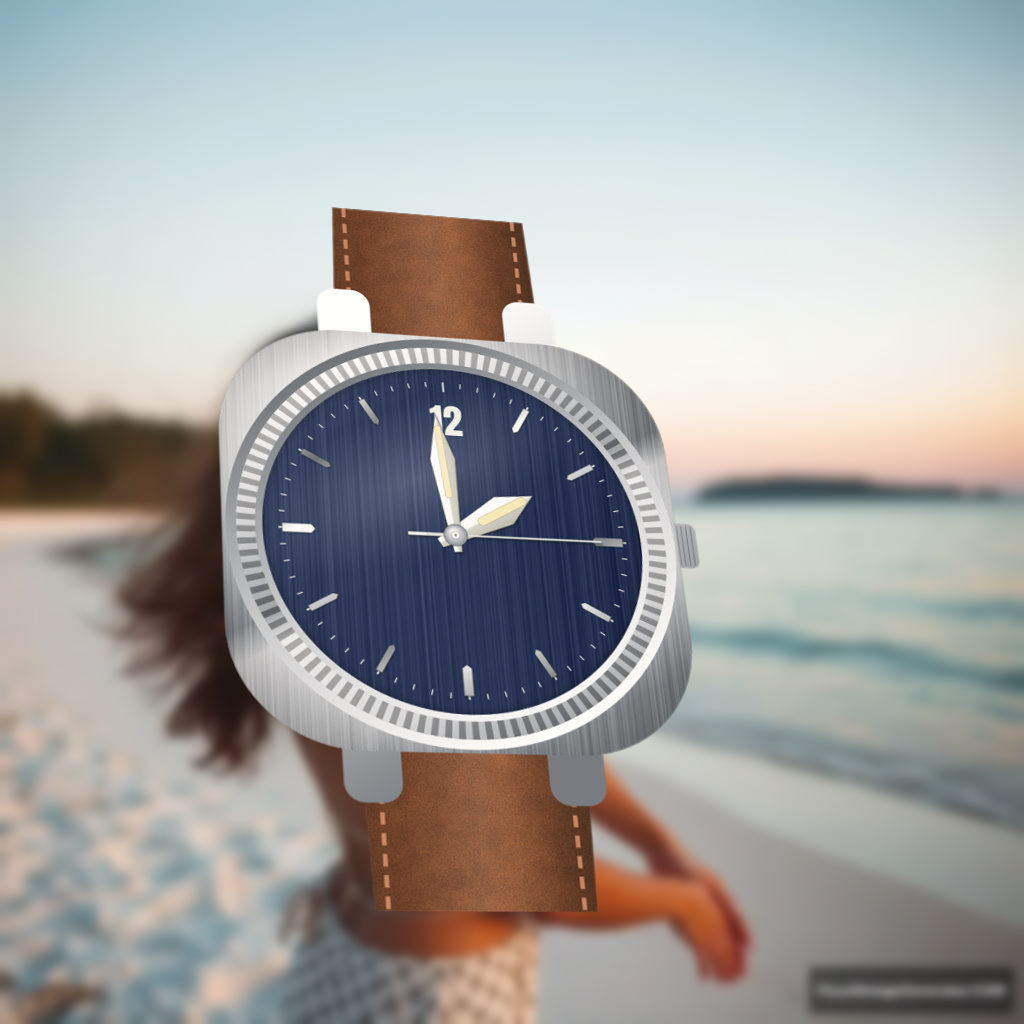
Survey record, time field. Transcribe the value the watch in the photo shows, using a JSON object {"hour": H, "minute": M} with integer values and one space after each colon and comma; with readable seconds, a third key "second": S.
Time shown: {"hour": 1, "minute": 59, "second": 15}
